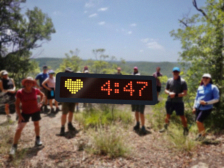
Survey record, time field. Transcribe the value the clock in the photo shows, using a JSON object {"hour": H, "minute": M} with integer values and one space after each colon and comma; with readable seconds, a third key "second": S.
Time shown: {"hour": 4, "minute": 47}
